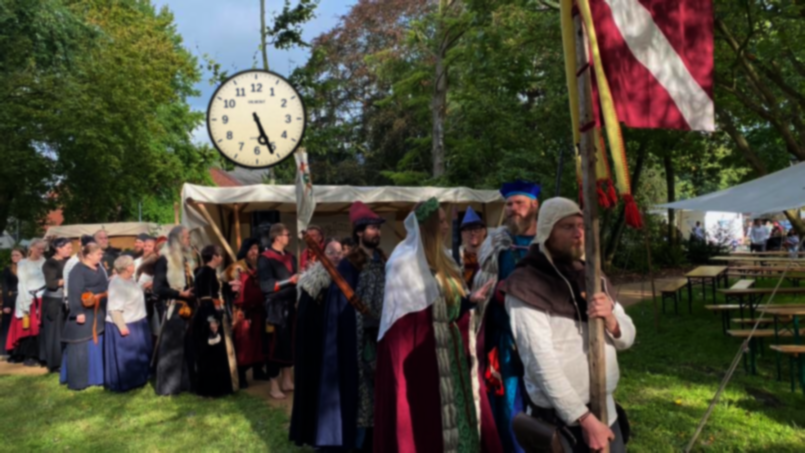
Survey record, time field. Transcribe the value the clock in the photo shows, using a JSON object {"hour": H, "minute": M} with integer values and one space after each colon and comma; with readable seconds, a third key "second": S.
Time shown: {"hour": 5, "minute": 26}
